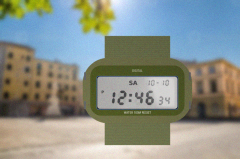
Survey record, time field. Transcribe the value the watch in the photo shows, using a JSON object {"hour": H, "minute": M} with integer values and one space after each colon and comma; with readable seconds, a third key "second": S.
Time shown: {"hour": 12, "minute": 46, "second": 34}
